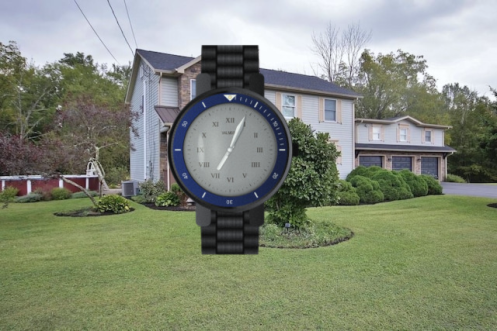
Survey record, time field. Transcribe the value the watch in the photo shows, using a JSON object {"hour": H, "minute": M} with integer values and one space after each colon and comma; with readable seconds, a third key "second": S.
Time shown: {"hour": 7, "minute": 4}
